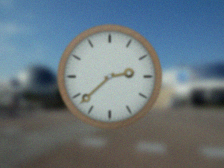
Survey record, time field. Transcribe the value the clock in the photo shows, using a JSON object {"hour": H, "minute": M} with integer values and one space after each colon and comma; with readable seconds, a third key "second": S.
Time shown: {"hour": 2, "minute": 38}
